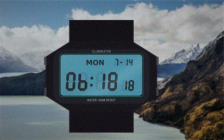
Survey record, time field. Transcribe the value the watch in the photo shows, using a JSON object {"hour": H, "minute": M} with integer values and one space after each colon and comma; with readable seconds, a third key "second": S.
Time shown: {"hour": 6, "minute": 18, "second": 18}
